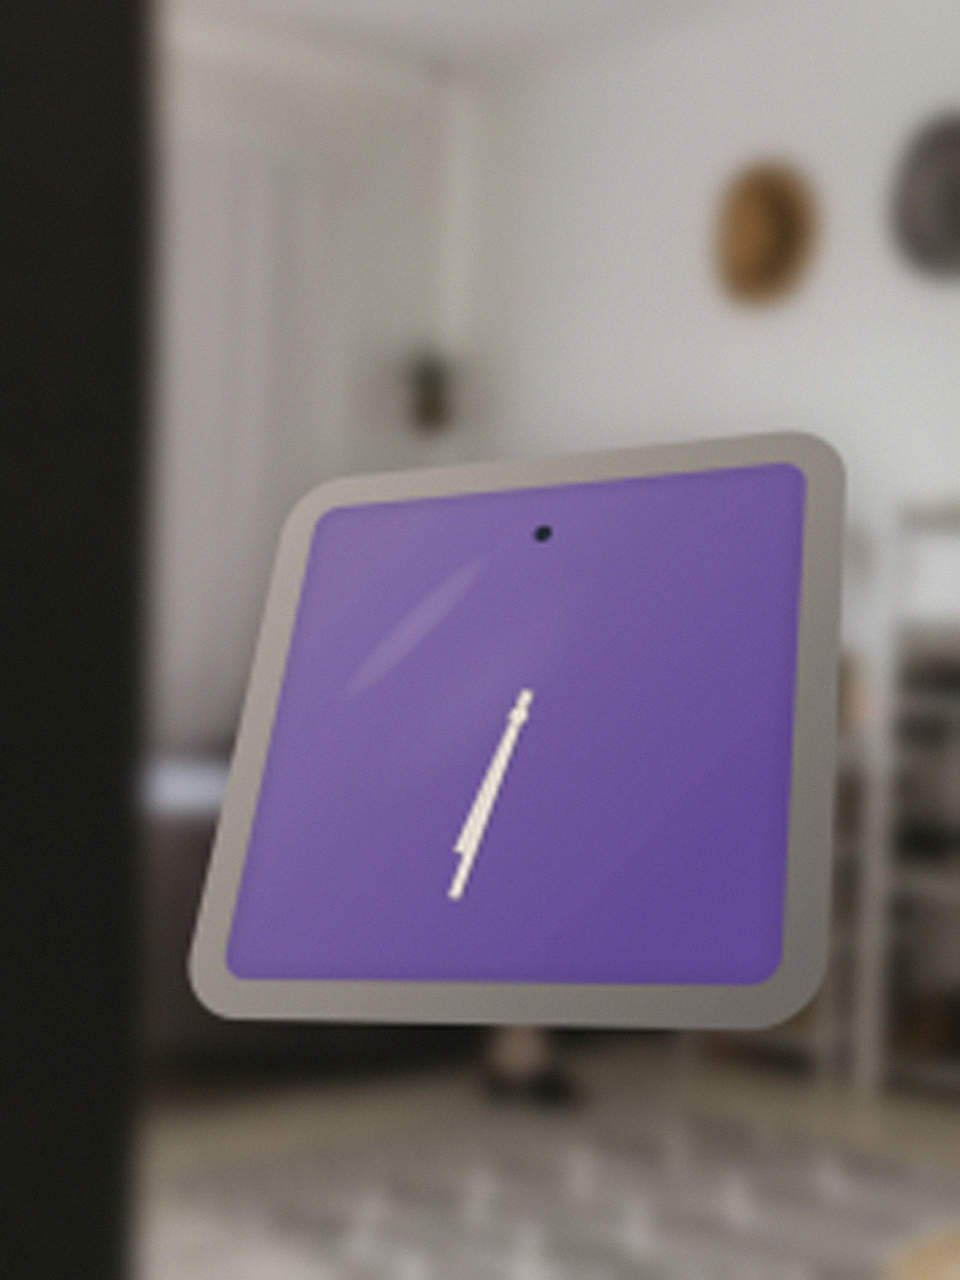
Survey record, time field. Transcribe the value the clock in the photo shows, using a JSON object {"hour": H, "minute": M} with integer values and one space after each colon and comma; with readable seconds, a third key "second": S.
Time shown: {"hour": 6, "minute": 32}
